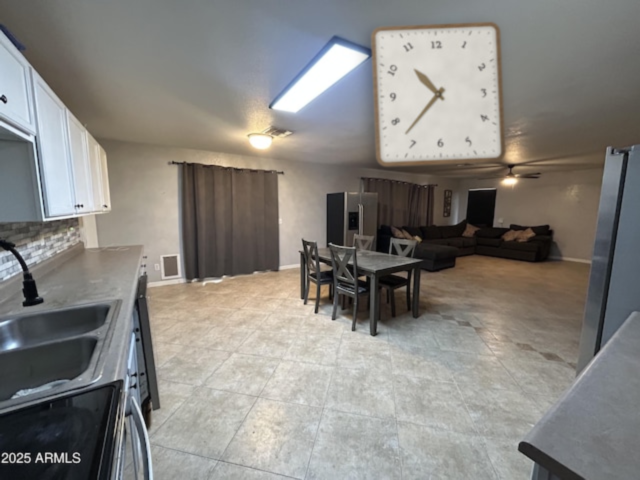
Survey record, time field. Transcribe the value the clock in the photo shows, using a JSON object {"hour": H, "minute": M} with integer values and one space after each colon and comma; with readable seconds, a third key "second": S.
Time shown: {"hour": 10, "minute": 37}
